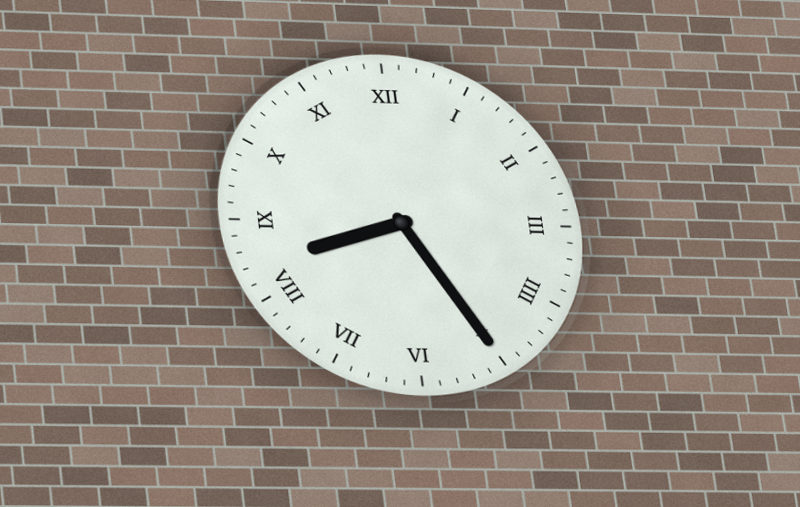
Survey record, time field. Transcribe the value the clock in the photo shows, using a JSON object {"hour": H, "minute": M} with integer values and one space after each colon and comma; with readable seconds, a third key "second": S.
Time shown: {"hour": 8, "minute": 25}
